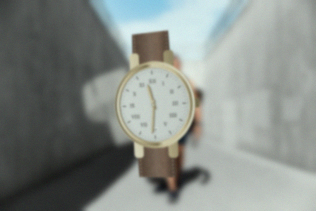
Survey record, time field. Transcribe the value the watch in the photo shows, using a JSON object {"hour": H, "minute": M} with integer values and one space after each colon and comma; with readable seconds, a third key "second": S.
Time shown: {"hour": 11, "minute": 31}
